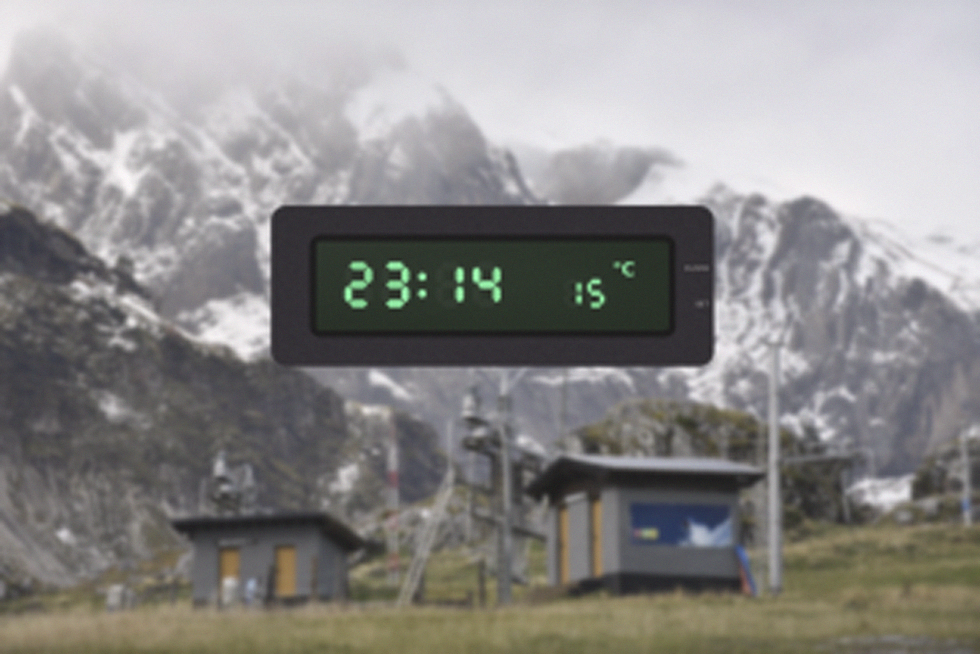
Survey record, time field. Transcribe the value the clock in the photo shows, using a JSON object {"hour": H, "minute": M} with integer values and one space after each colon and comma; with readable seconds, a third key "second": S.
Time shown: {"hour": 23, "minute": 14}
